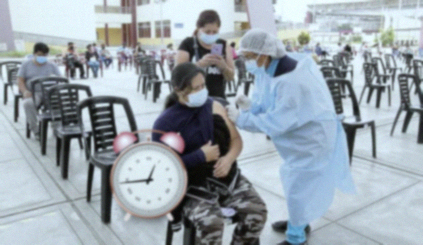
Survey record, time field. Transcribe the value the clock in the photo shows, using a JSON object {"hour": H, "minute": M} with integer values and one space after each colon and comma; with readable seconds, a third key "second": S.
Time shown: {"hour": 12, "minute": 44}
